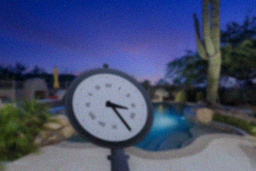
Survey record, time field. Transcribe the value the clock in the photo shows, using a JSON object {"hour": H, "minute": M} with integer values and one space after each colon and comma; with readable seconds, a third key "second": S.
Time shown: {"hour": 3, "minute": 25}
